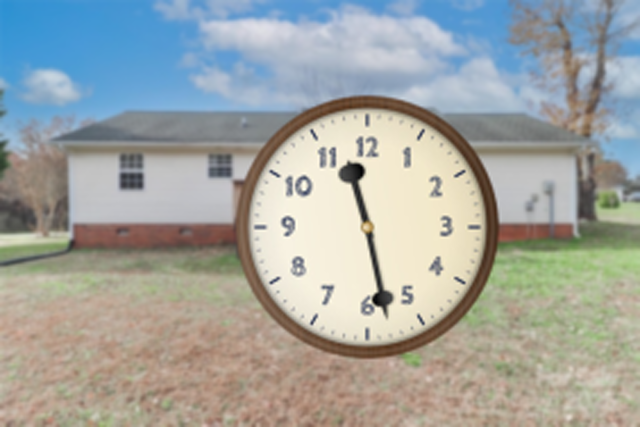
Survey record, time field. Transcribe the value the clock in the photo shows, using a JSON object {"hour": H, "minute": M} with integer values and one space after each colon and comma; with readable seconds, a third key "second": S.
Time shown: {"hour": 11, "minute": 28}
